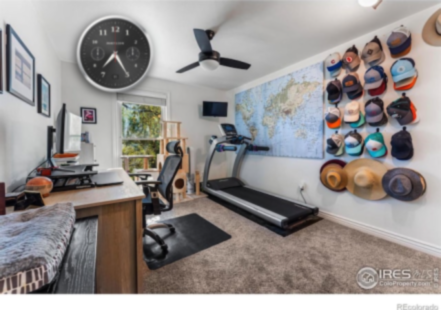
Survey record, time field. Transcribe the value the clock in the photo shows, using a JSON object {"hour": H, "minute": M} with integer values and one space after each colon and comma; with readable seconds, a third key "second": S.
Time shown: {"hour": 7, "minute": 25}
